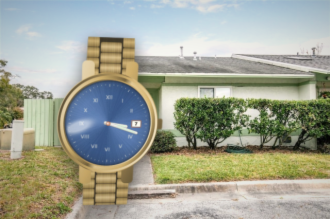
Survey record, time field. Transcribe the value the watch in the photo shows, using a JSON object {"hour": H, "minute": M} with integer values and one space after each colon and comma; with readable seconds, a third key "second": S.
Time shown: {"hour": 3, "minute": 18}
